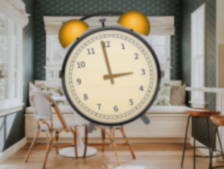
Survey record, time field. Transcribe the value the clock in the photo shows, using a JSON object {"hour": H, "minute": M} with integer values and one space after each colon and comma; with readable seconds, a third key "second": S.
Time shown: {"hour": 2, "minute": 59}
